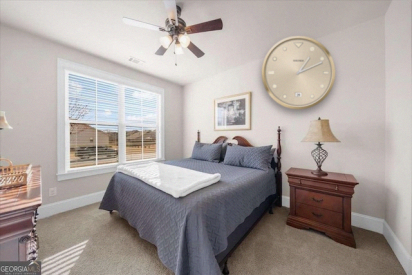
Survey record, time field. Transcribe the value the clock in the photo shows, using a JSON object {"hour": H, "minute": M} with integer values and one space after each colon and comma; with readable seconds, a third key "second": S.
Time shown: {"hour": 1, "minute": 11}
